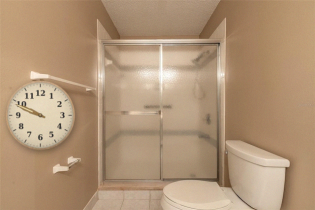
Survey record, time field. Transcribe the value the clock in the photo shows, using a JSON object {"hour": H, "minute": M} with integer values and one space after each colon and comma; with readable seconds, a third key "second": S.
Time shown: {"hour": 9, "minute": 49}
